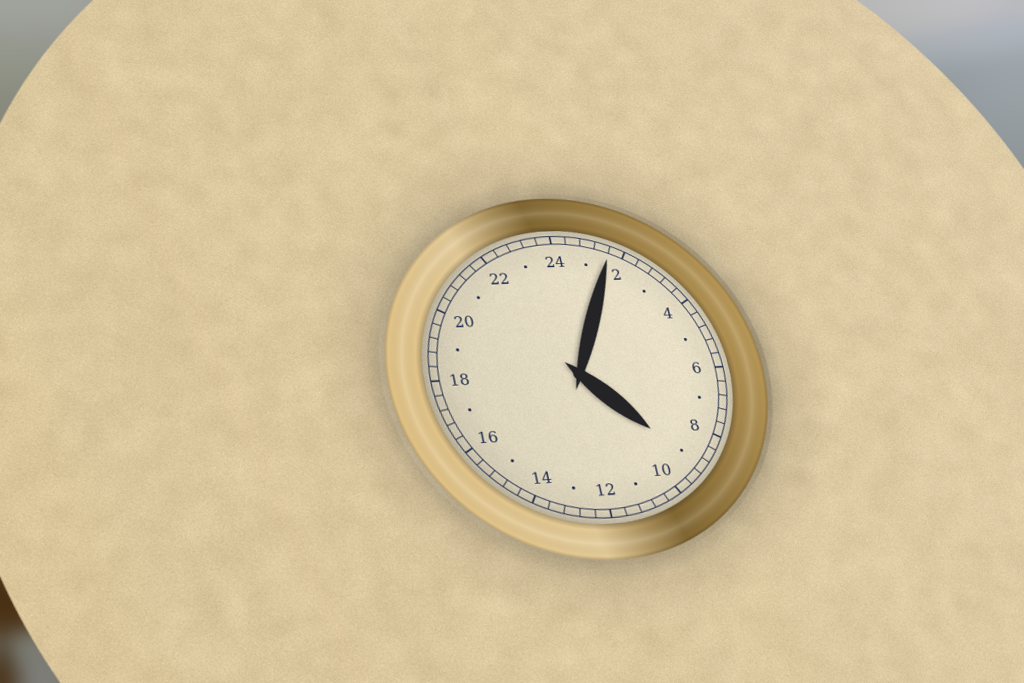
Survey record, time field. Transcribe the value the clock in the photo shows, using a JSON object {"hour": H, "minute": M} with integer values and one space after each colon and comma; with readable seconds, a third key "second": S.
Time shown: {"hour": 9, "minute": 4}
